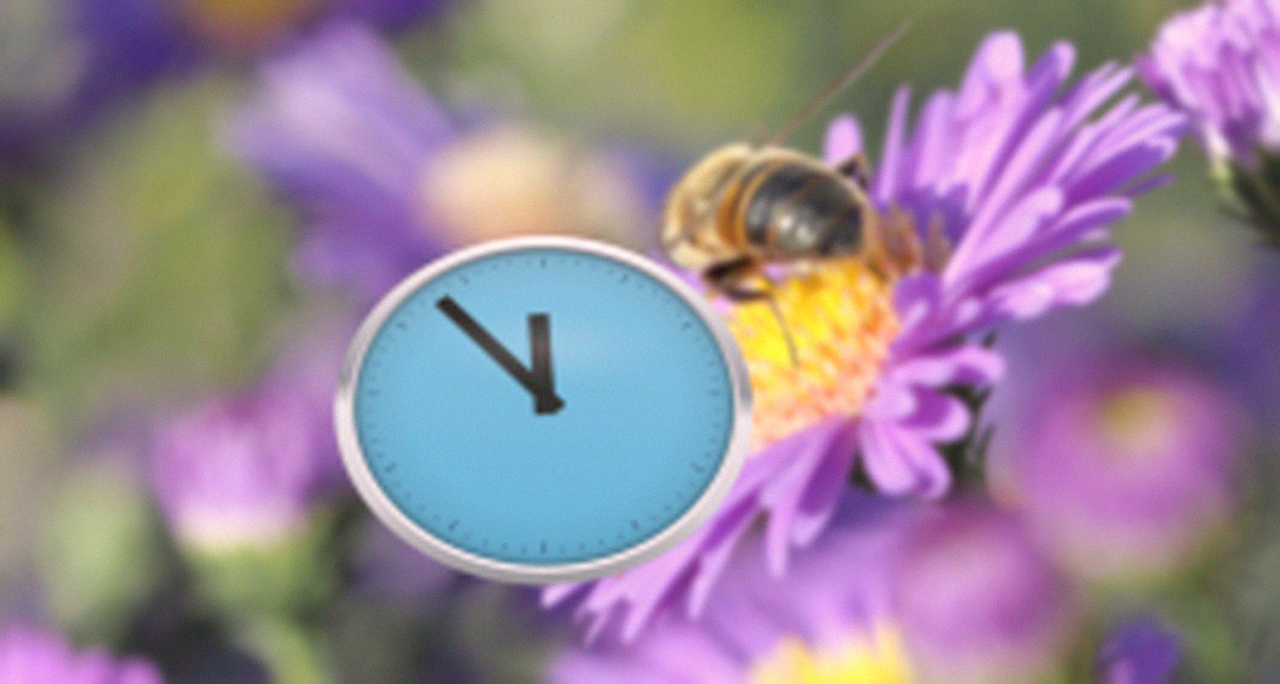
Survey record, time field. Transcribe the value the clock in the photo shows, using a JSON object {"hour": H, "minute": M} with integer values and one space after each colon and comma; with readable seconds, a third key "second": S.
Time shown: {"hour": 11, "minute": 53}
